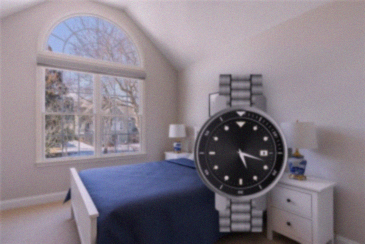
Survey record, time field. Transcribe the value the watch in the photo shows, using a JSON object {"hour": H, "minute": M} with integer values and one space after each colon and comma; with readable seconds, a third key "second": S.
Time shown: {"hour": 5, "minute": 18}
